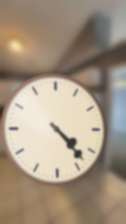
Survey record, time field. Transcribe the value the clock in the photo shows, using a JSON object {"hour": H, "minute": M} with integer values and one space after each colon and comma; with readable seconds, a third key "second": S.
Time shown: {"hour": 4, "minute": 23}
